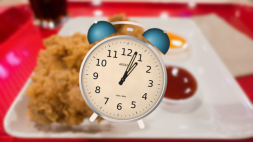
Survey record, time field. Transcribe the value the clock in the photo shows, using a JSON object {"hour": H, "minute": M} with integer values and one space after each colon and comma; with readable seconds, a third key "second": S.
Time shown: {"hour": 1, "minute": 3}
